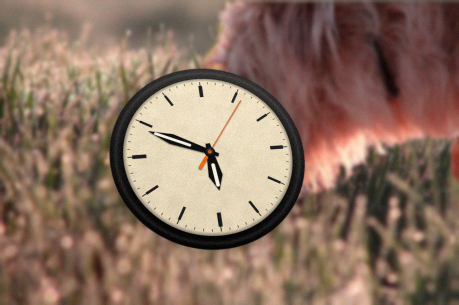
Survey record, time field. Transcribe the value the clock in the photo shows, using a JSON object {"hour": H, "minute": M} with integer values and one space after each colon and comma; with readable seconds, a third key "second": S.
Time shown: {"hour": 5, "minute": 49, "second": 6}
